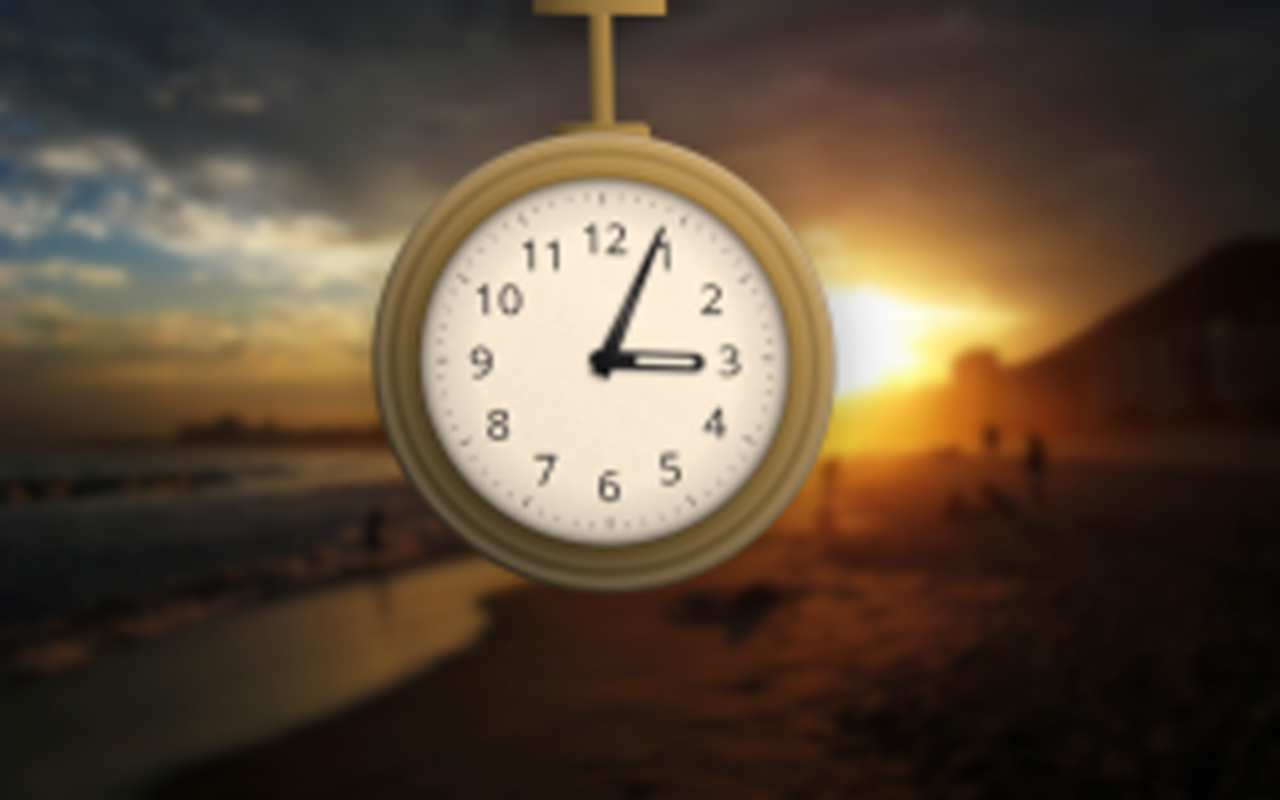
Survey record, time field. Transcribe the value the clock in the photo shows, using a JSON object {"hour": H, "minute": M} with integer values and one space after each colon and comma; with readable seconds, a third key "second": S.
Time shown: {"hour": 3, "minute": 4}
